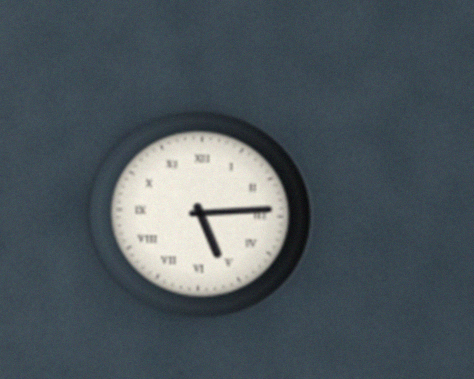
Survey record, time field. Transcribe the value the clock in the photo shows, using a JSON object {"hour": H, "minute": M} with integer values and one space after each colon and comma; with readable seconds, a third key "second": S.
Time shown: {"hour": 5, "minute": 14}
